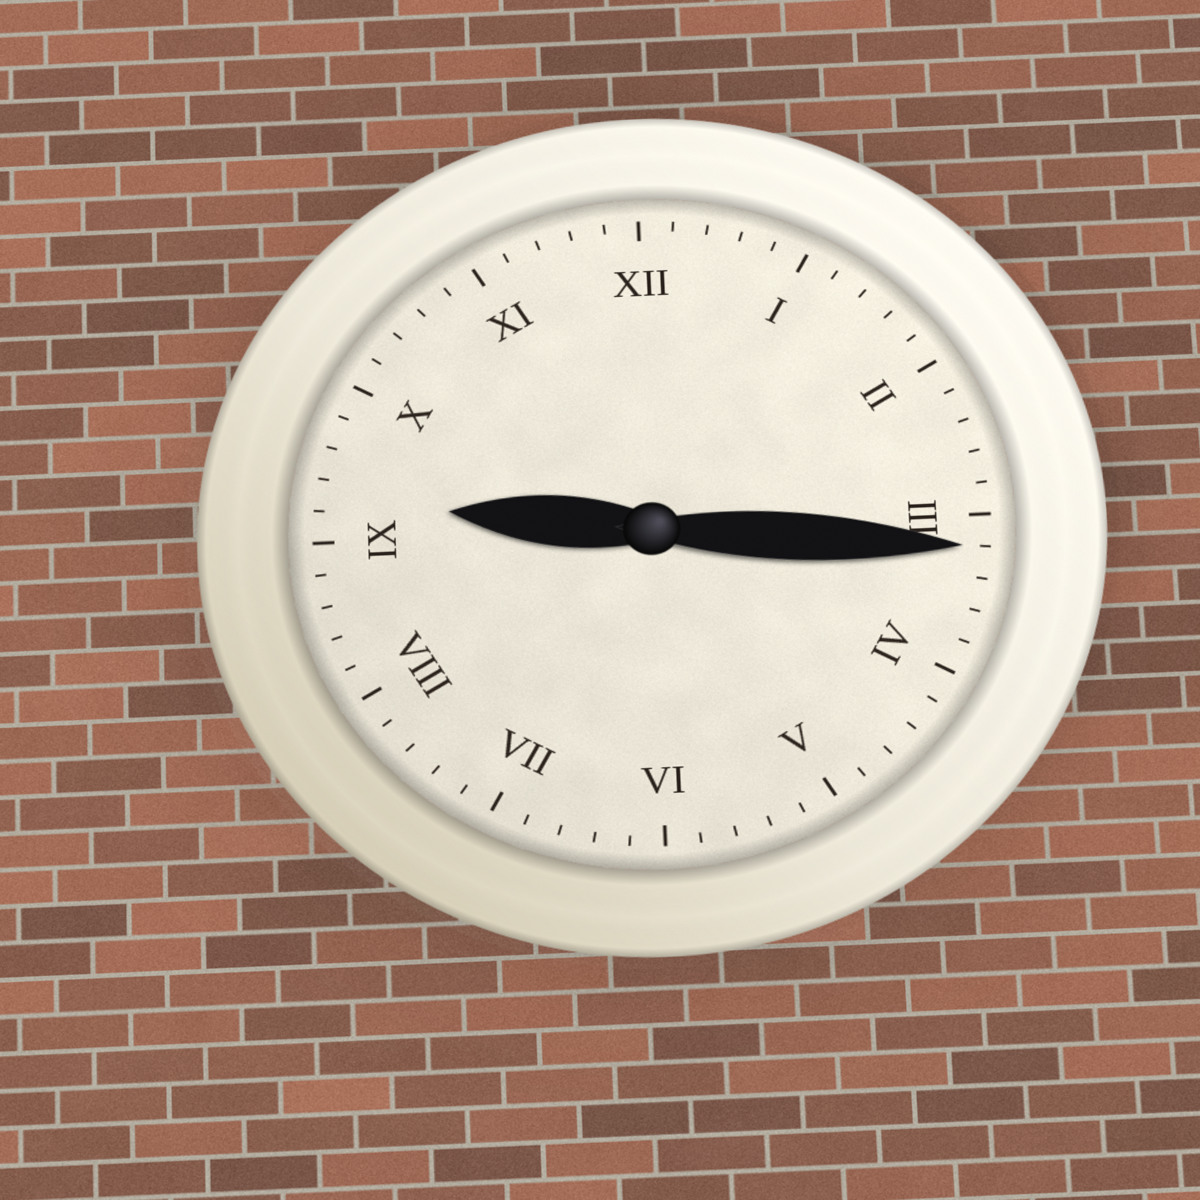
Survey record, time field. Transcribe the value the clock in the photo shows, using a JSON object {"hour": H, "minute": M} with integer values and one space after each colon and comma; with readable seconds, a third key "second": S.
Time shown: {"hour": 9, "minute": 16}
